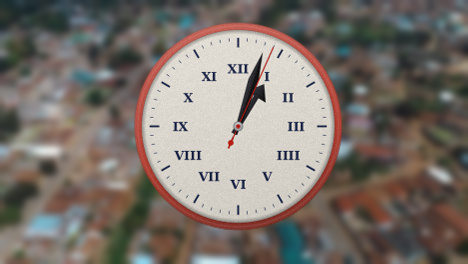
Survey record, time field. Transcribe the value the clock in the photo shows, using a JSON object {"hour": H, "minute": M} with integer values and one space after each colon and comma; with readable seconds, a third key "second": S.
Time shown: {"hour": 1, "minute": 3, "second": 4}
